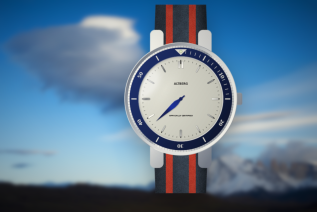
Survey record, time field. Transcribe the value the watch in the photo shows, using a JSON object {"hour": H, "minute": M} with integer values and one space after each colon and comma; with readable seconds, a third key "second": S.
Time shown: {"hour": 7, "minute": 38}
